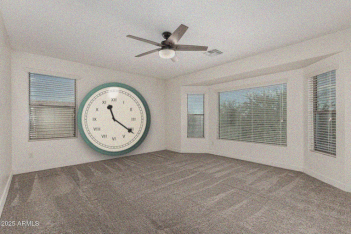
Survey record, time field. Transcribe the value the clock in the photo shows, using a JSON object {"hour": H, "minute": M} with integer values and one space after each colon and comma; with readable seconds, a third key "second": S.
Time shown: {"hour": 11, "minute": 21}
